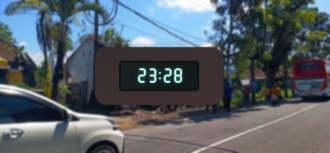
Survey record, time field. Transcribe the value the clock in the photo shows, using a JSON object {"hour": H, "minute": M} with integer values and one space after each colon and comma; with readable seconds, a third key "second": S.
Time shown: {"hour": 23, "minute": 28}
